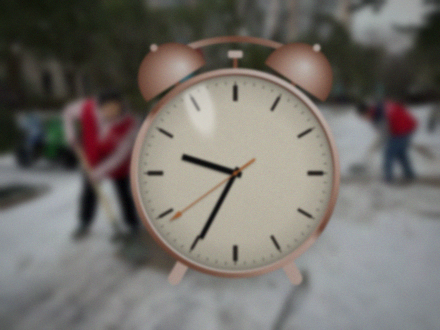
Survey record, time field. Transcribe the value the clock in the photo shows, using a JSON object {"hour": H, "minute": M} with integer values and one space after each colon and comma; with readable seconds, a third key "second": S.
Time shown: {"hour": 9, "minute": 34, "second": 39}
